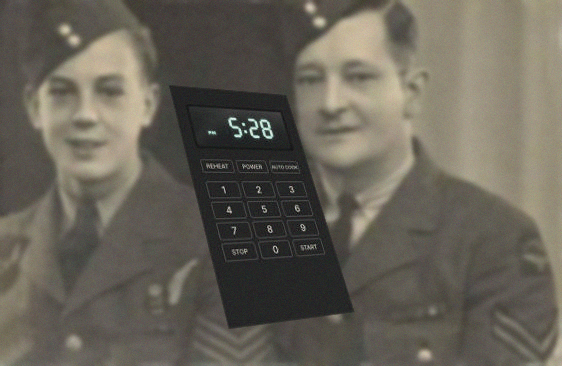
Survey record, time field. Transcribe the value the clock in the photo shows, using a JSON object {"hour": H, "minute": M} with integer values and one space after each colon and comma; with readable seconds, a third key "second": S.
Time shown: {"hour": 5, "minute": 28}
